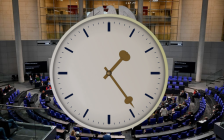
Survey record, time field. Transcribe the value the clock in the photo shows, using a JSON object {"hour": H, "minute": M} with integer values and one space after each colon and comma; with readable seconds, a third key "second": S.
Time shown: {"hour": 1, "minute": 24}
